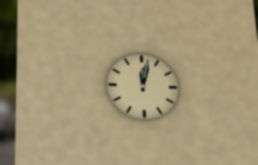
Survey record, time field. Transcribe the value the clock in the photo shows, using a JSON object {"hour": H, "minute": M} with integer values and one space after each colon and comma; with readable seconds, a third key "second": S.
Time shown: {"hour": 12, "minute": 2}
